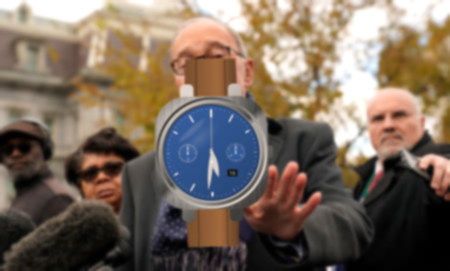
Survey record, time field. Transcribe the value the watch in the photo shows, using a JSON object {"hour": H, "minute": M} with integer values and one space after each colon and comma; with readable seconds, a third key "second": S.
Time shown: {"hour": 5, "minute": 31}
